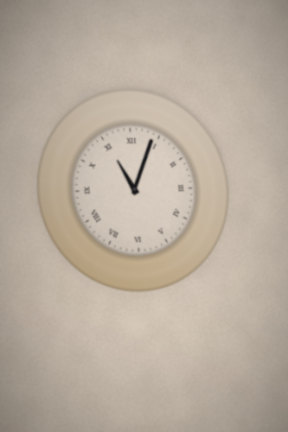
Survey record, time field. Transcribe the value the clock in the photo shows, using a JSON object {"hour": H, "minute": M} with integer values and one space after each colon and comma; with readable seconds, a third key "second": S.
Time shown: {"hour": 11, "minute": 4}
